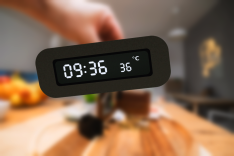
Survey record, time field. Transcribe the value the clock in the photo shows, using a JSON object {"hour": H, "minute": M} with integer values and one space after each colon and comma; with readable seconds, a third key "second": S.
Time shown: {"hour": 9, "minute": 36}
